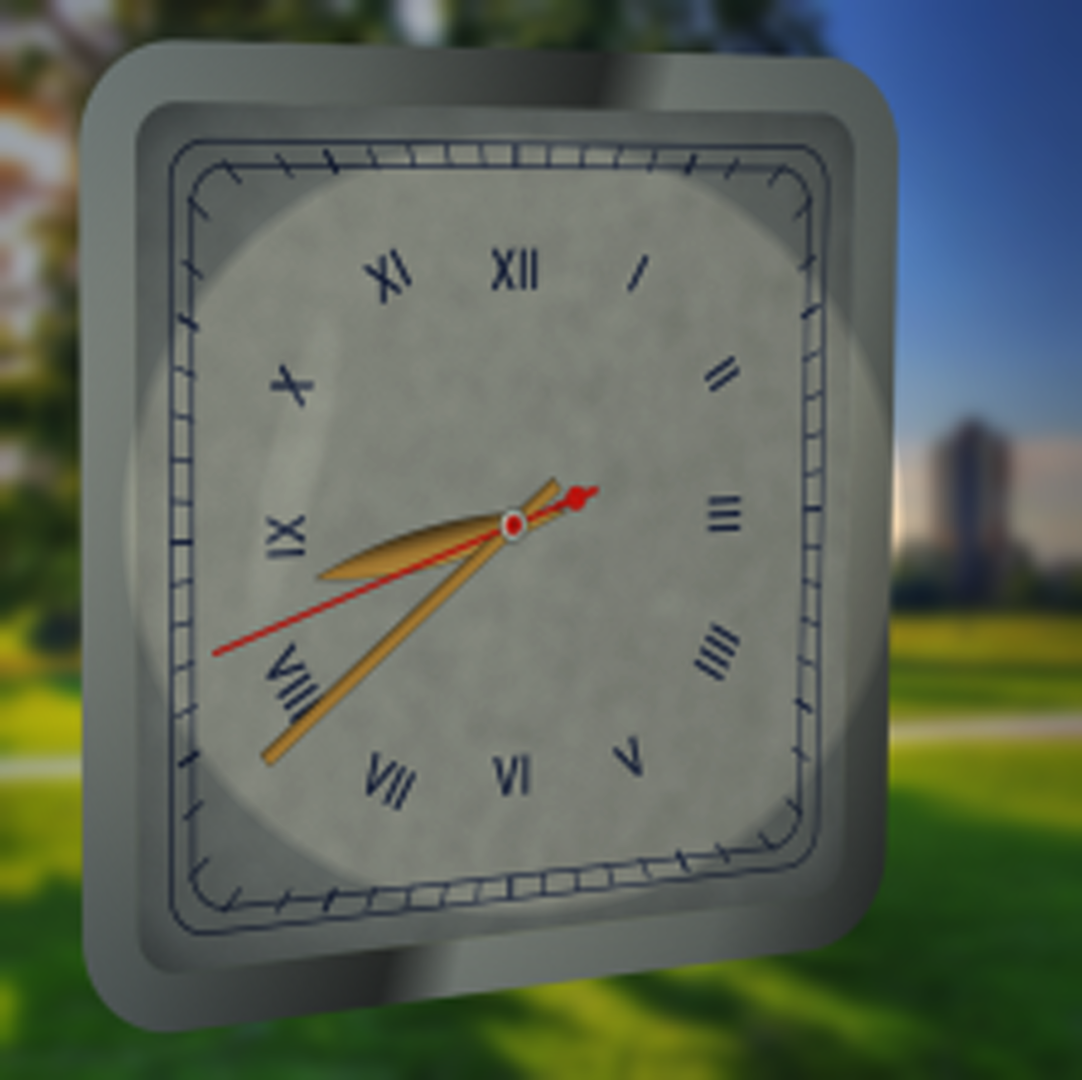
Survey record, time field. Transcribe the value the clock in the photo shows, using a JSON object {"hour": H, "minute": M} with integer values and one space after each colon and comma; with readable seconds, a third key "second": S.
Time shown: {"hour": 8, "minute": 38, "second": 42}
